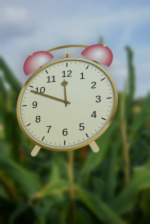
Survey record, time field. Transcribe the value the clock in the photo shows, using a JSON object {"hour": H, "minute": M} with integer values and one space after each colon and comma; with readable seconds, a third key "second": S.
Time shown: {"hour": 11, "minute": 49}
